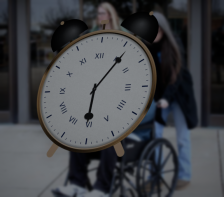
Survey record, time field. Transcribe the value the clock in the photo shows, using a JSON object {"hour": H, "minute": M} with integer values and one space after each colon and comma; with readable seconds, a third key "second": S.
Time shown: {"hour": 6, "minute": 6}
